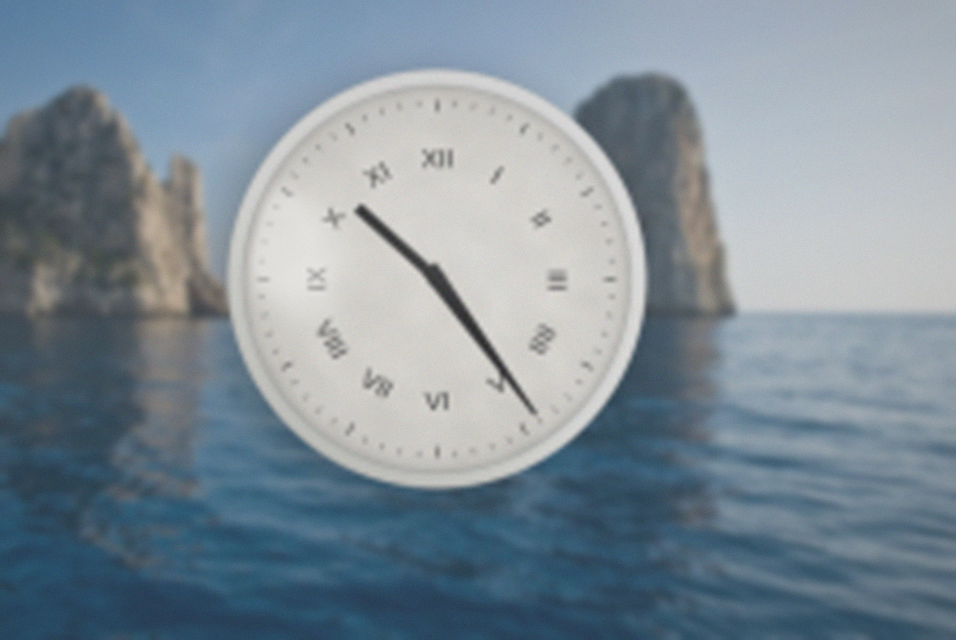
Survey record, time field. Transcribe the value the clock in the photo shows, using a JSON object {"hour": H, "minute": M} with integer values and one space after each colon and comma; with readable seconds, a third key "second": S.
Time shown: {"hour": 10, "minute": 24}
